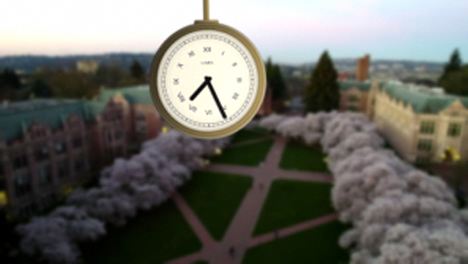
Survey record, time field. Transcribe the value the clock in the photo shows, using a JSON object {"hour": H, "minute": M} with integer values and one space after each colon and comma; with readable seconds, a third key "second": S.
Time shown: {"hour": 7, "minute": 26}
